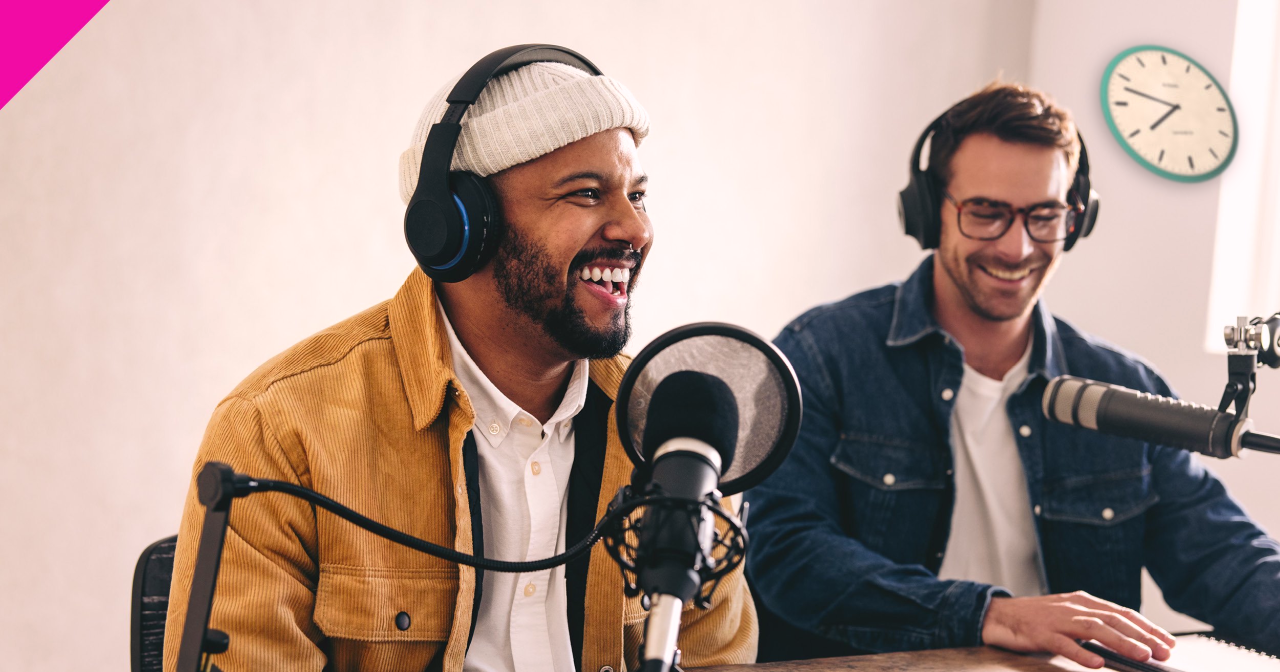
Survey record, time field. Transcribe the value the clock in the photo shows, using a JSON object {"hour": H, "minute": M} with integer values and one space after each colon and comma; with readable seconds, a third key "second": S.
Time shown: {"hour": 7, "minute": 48}
